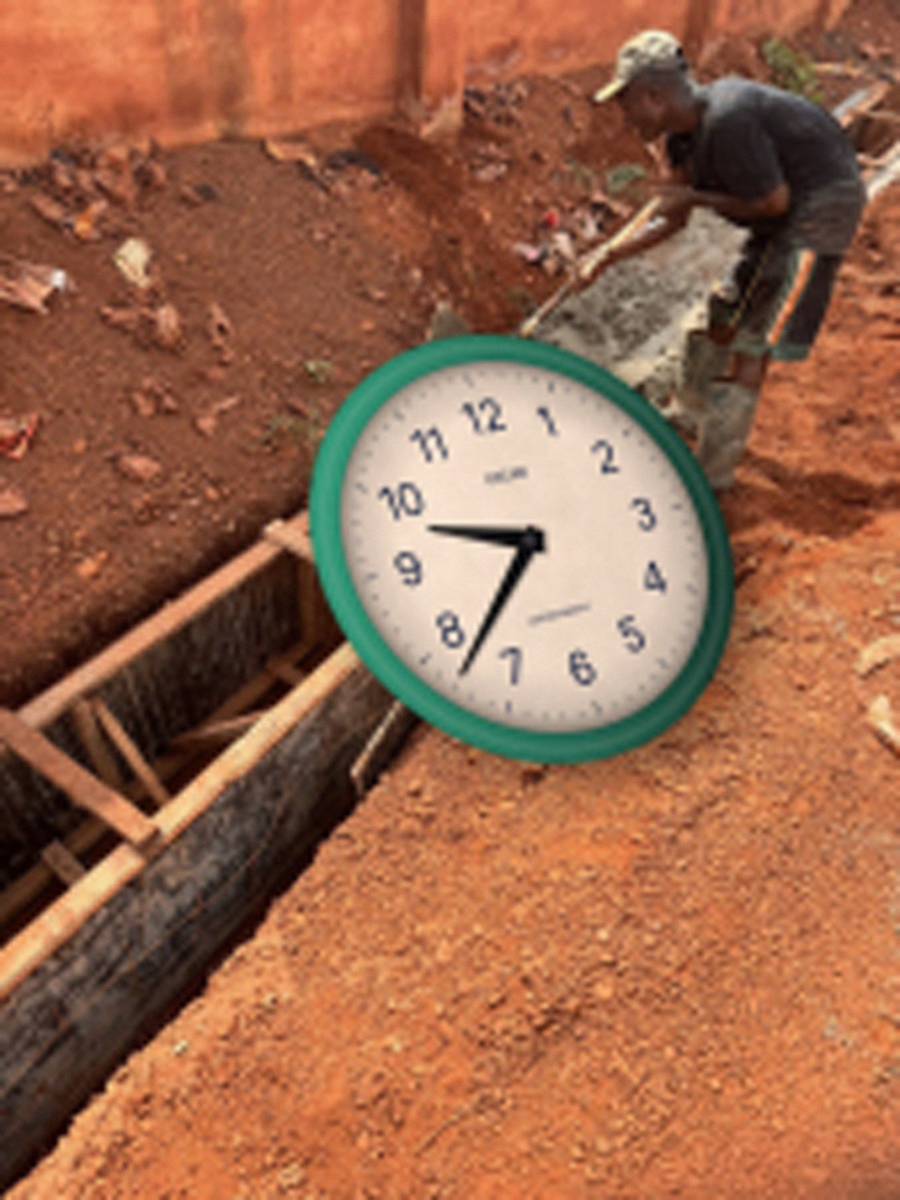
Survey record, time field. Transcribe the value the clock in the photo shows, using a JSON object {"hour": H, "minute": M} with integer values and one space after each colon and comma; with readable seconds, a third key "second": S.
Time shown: {"hour": 9, "minute": 38}
